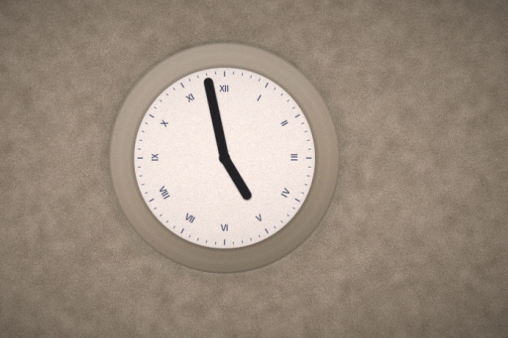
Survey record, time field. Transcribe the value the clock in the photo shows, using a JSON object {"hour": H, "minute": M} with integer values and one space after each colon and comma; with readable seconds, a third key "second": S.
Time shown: {"hour": 4, "minute": 58}
